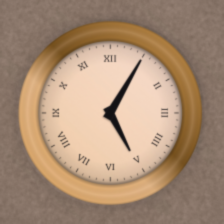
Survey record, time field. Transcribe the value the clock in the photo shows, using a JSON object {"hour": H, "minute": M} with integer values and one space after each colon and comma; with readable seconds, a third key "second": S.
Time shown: {"hour": 5, "minute": 5}
